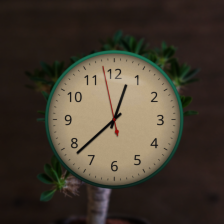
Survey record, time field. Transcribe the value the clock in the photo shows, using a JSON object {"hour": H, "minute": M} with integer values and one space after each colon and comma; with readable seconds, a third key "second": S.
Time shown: {"hour": 12, "minute": 37, "second": 58}
